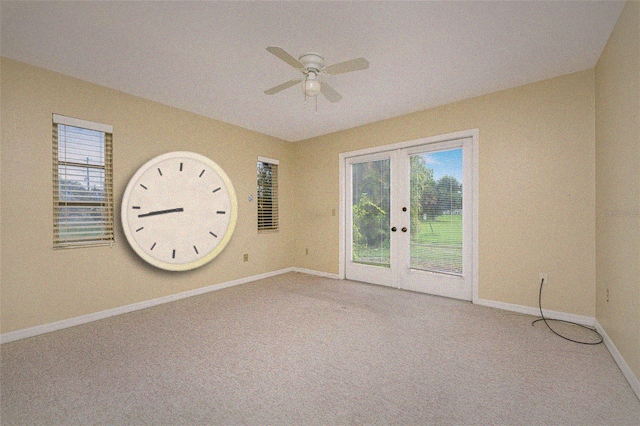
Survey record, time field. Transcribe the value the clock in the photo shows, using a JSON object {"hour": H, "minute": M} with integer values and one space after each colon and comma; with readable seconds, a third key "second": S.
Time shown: {"hour": 8, "minute": 43}
